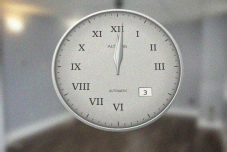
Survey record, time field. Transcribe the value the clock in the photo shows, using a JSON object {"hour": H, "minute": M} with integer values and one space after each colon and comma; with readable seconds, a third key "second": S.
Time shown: {"hour": 12, "minute": 1}
